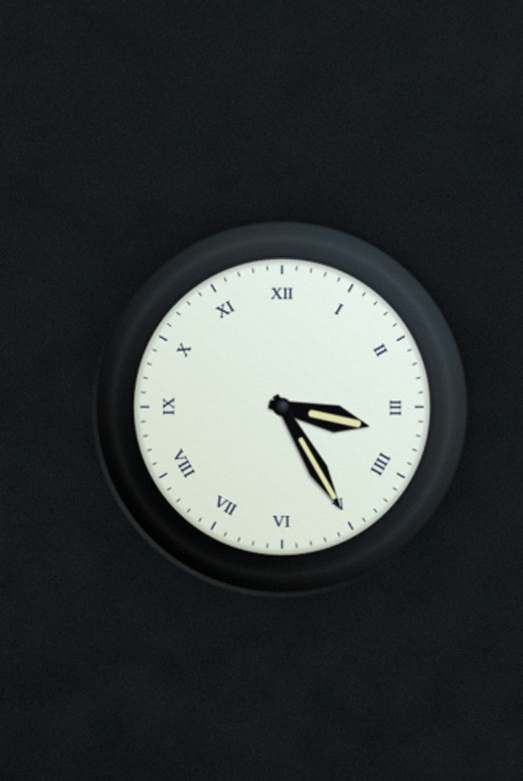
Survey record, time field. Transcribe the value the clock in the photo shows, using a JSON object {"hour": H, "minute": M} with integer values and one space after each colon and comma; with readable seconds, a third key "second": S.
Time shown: {"hour": 3, "minute": 25}
